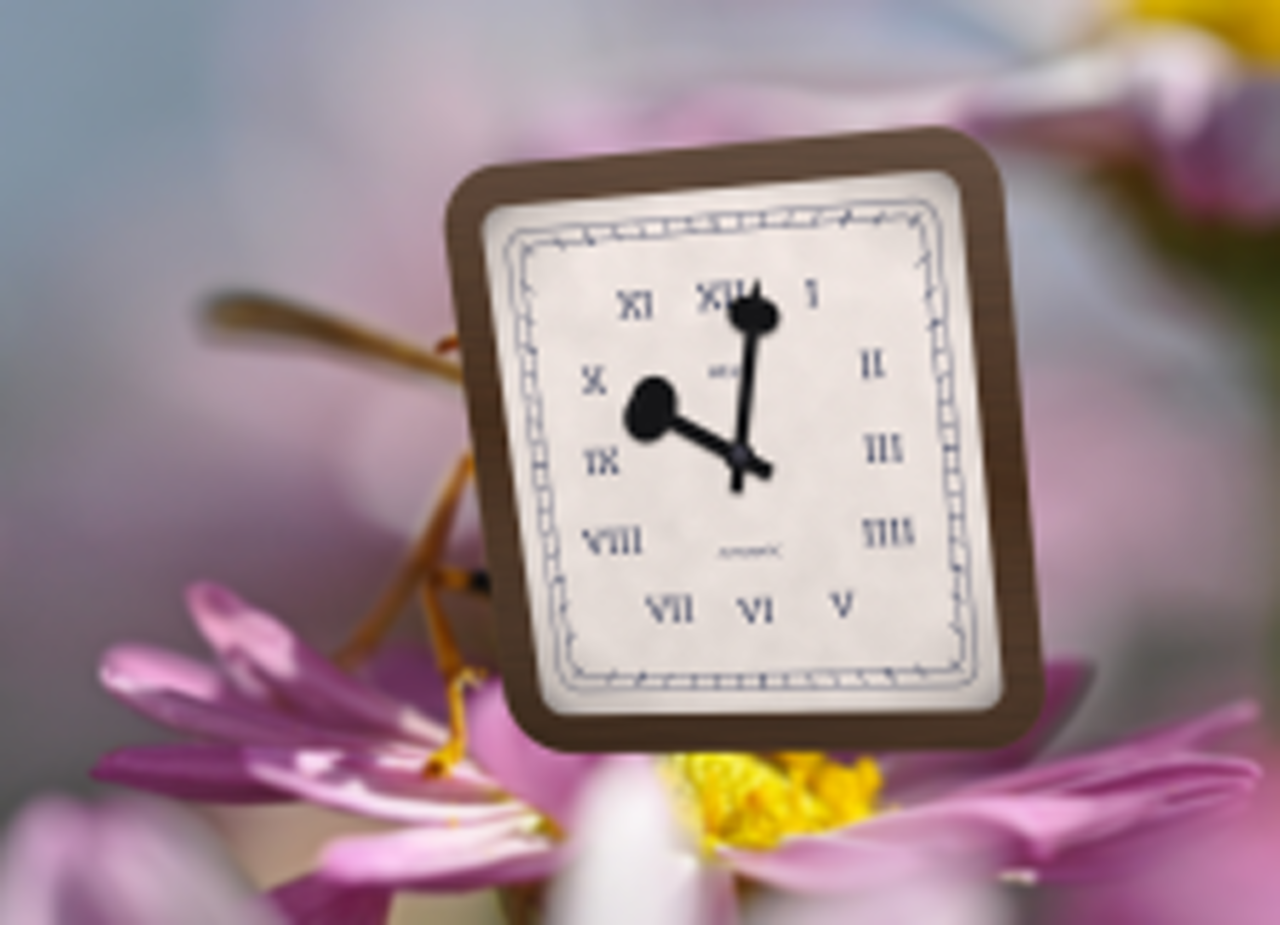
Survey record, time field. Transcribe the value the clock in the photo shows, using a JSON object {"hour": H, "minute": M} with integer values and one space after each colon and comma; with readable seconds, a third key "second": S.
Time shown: {"hour": 10, "minute": 2}
